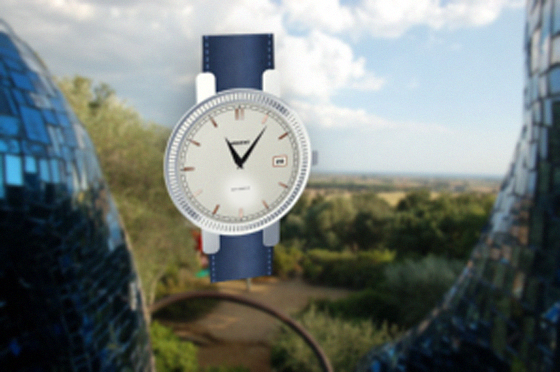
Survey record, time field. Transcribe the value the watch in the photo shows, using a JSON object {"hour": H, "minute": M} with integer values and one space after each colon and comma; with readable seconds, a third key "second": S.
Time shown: {"hour": 11, "minute": 6}
